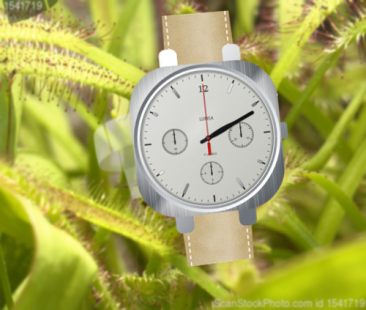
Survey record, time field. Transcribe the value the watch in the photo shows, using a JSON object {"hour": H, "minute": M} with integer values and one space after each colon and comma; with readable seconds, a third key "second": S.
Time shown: {"hour": 2, "minute": 11}
